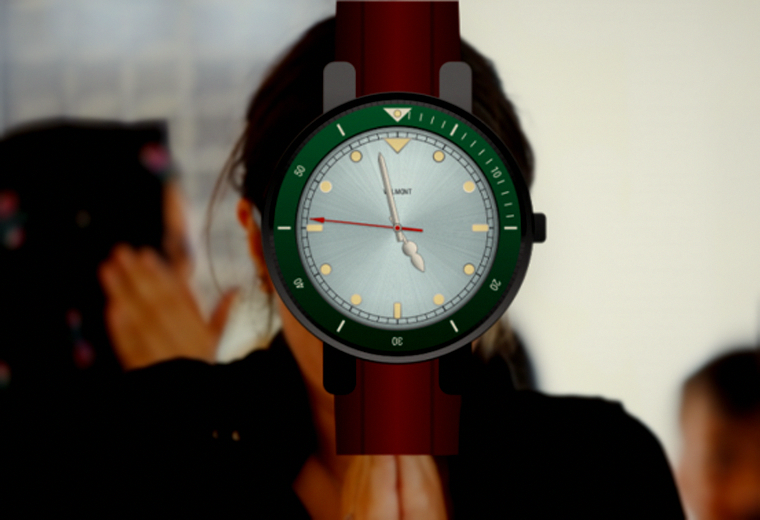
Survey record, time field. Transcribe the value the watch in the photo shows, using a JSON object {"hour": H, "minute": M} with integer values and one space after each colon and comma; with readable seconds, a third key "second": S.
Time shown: {"hour": 4, "minute": 57, "second": 46}
